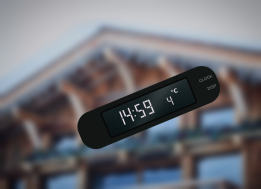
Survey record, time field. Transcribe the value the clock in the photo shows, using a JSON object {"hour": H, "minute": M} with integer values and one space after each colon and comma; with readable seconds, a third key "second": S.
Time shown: {"hour": 14, "minute": 59}
